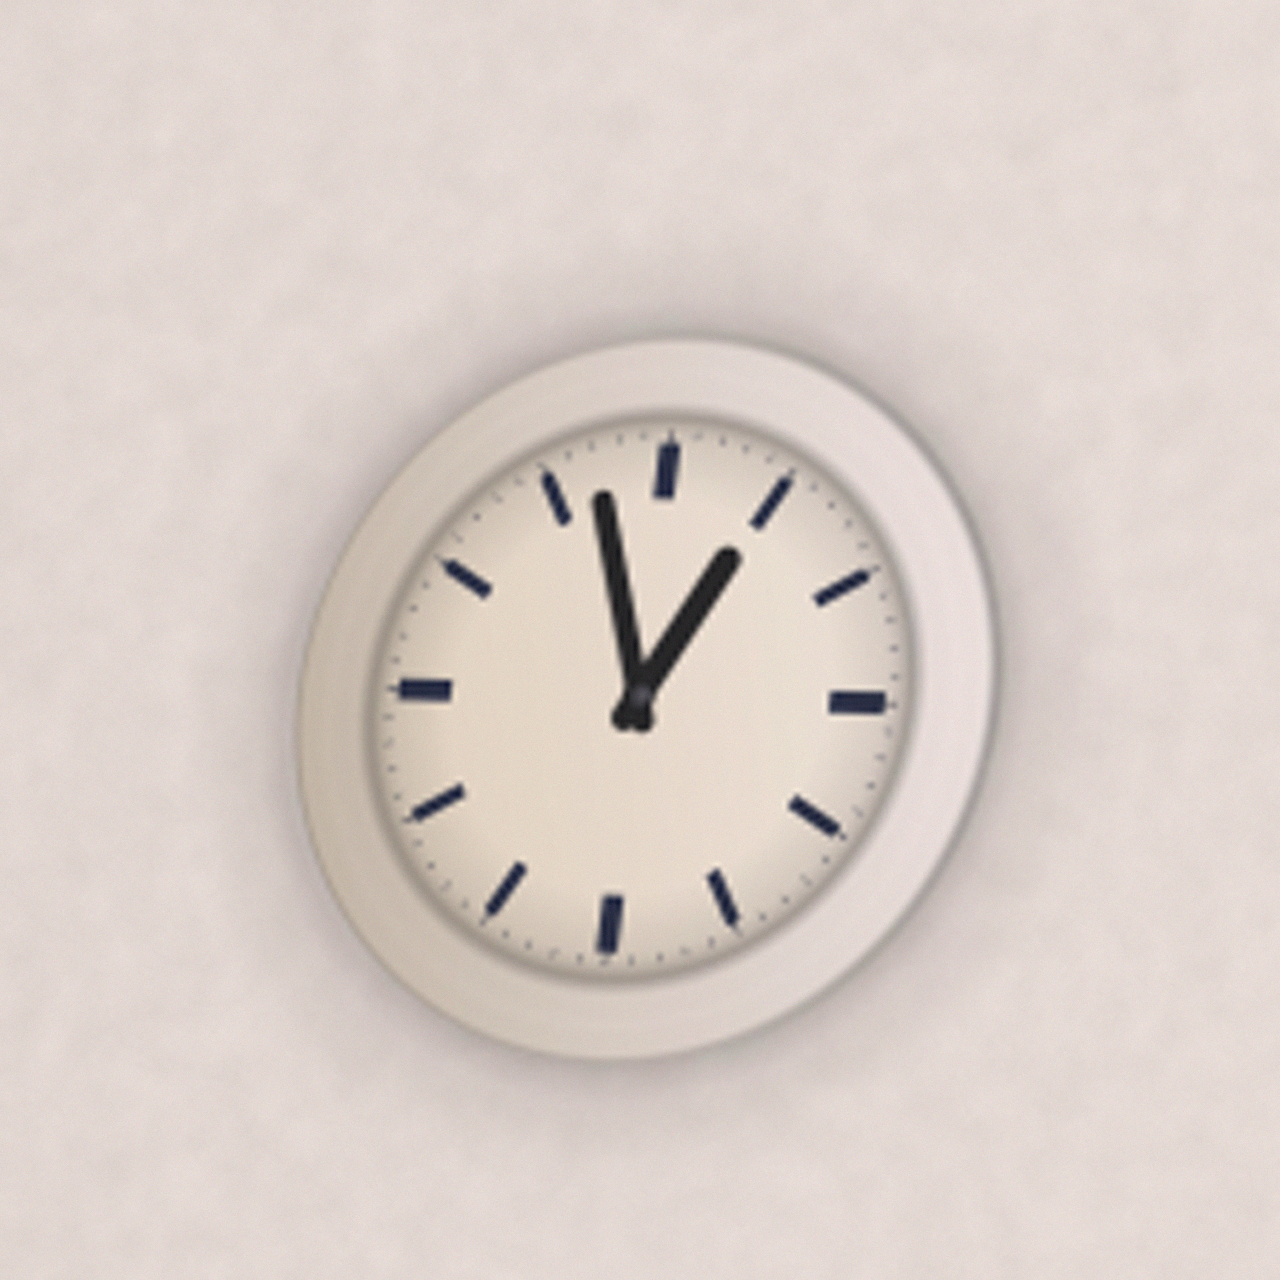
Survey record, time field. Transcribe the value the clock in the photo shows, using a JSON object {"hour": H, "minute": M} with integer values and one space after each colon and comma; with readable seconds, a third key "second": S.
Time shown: {"hour": 12, "minute": 57}
